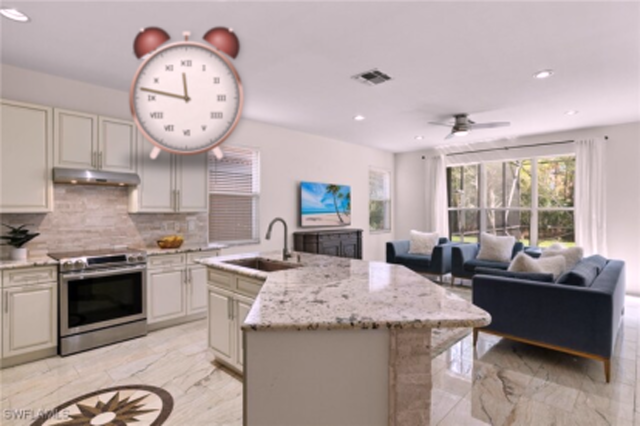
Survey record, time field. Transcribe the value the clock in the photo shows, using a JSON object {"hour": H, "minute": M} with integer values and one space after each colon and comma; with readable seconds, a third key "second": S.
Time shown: {"hour": 11, "minute": 47}
